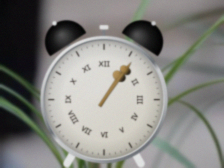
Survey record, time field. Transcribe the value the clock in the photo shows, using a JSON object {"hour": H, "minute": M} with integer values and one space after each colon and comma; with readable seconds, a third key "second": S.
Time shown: {"hour": 1, "minute": 6}
